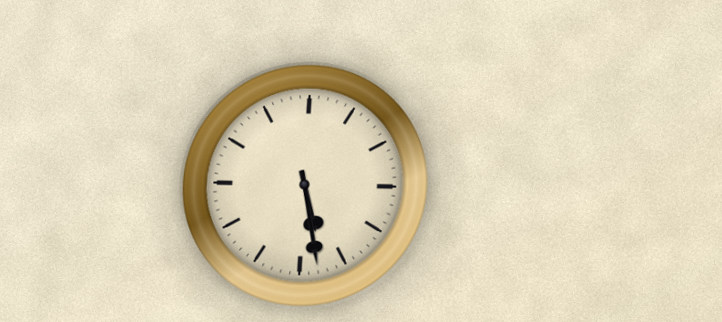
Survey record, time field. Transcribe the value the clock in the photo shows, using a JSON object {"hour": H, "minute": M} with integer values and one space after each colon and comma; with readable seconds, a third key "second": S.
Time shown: {"hour": 5, "minute": 28}
